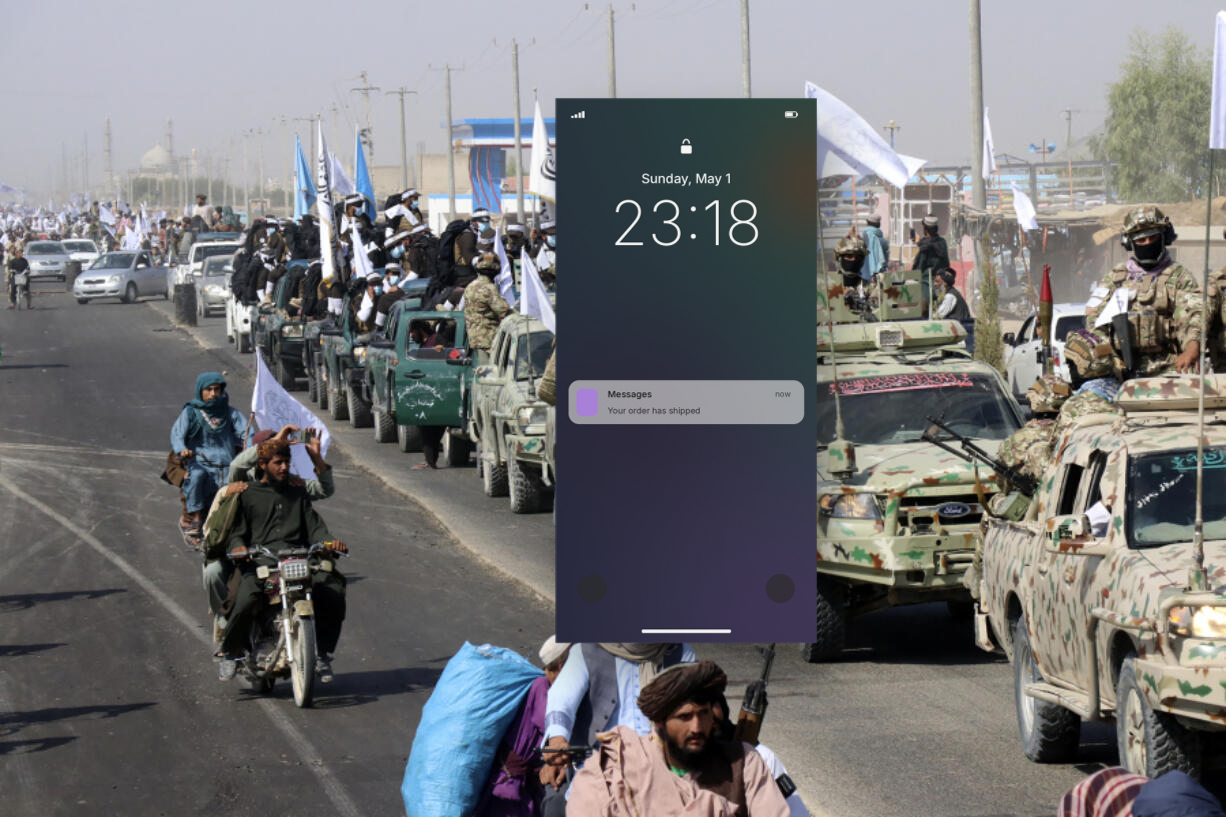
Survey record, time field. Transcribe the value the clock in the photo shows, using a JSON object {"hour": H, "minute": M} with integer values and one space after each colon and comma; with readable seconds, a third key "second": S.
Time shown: {"hour": 23, "minute": 18}
